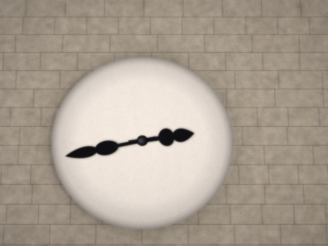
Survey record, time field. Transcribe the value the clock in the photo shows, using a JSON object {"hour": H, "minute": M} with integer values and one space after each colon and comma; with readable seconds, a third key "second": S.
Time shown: {"hour": 2, "minute": 43}
